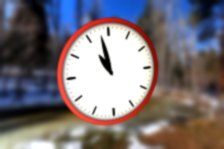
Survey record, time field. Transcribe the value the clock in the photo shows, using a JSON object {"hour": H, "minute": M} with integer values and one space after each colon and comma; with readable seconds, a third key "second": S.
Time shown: {"hour": 10, "minute": 58}
